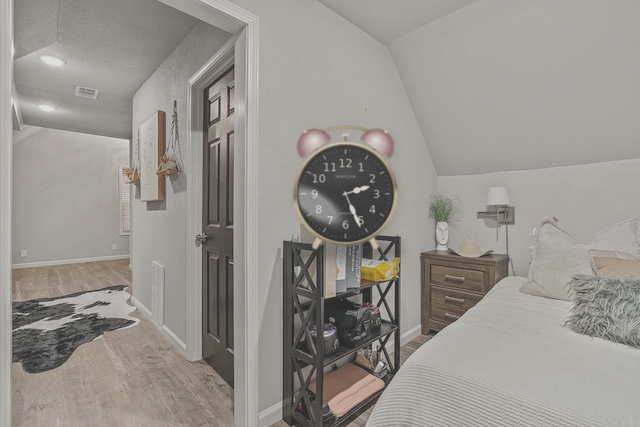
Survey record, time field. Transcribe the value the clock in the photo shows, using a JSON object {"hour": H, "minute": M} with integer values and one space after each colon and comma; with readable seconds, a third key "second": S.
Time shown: {"hour": 2, "minute": 26}
